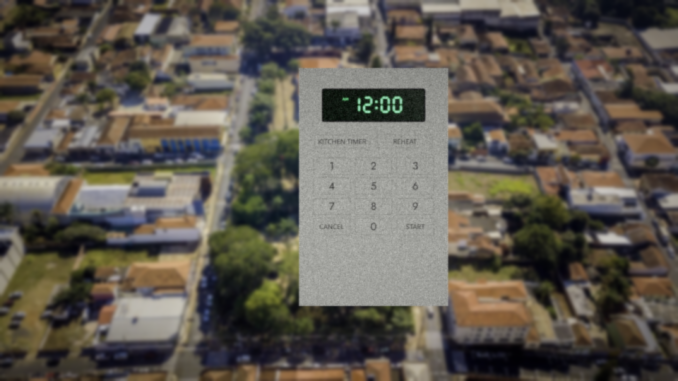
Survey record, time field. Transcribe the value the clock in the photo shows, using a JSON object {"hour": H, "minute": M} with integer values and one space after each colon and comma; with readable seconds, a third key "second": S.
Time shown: {"hour": 12, "minute": 0}
